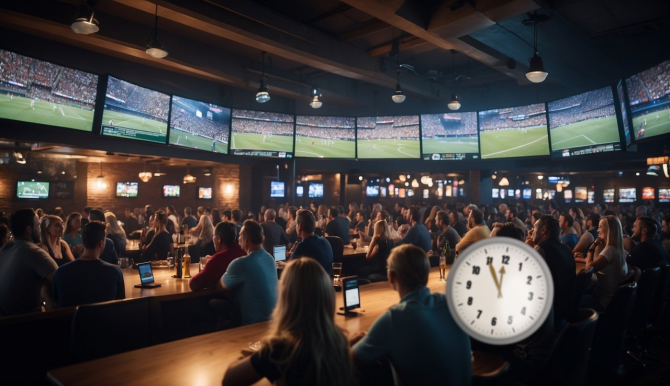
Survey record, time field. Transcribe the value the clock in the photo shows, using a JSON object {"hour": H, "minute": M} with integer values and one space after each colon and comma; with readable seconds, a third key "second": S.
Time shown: {"hour": 11, "minute": 55}
